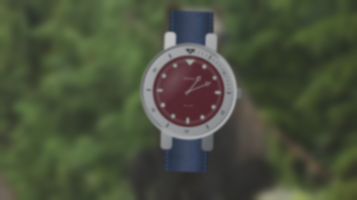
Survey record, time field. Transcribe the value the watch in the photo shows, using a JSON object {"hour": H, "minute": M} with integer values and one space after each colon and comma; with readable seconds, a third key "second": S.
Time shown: {"hour": 1, "minute": 11}
